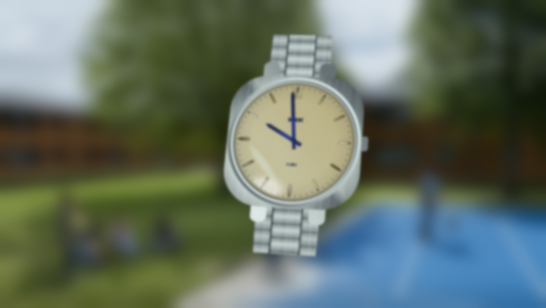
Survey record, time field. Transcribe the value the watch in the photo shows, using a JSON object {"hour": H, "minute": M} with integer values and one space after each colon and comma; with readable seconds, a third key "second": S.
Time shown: {"hour": 9, "minute": 59}
